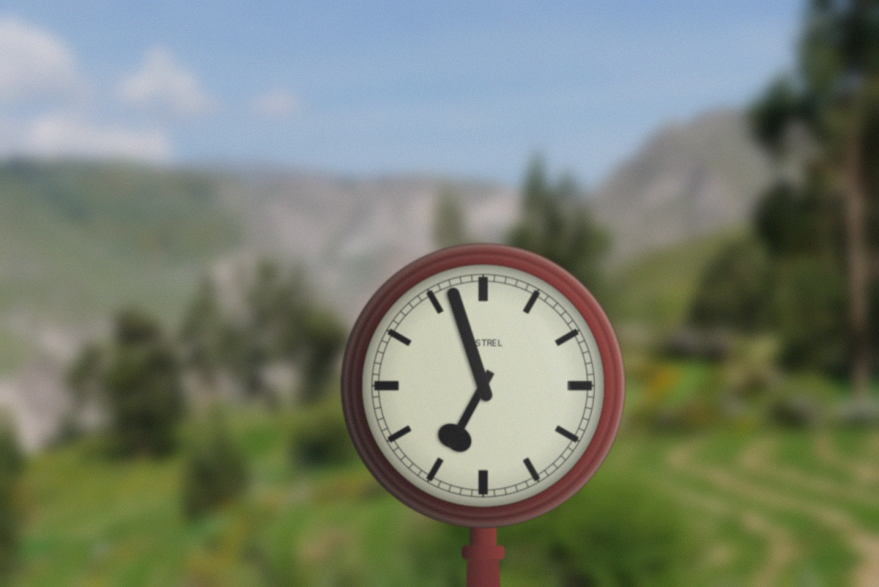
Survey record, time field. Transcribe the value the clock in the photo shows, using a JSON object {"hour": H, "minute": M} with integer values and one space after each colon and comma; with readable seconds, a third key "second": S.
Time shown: {"hour": 6, "minute": 57}
